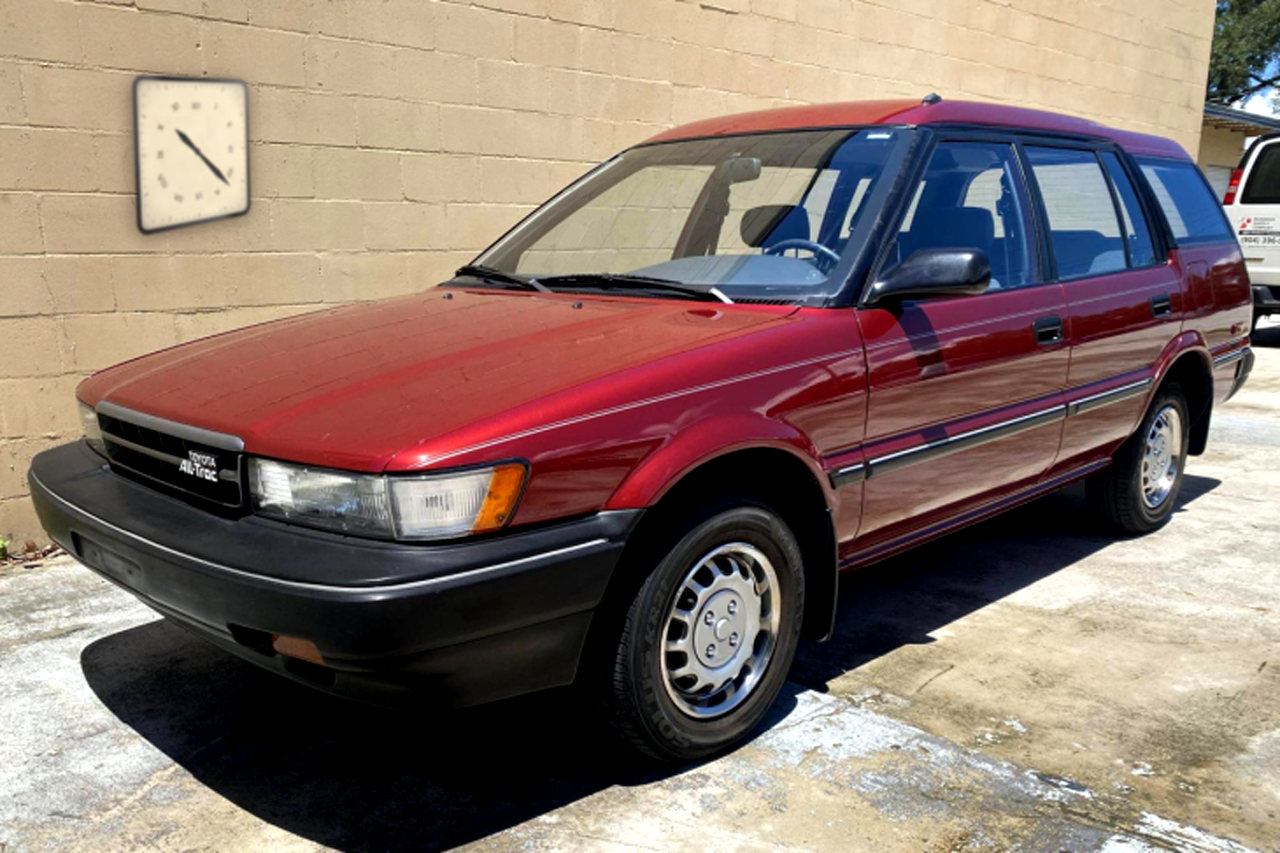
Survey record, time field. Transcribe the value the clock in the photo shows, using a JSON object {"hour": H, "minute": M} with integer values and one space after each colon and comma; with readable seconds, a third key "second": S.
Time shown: {"hour": 10, "minute": 22}
